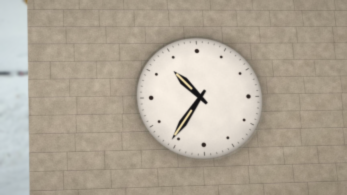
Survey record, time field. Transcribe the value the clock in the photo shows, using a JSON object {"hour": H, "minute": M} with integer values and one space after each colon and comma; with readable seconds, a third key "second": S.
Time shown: {"hour": 10, "minute": 36}
